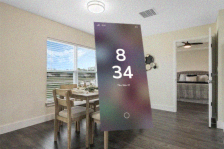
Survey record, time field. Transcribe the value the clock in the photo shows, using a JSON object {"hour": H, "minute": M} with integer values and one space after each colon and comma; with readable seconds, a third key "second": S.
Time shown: {"hour": 8, "minute": 34}
